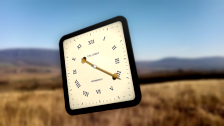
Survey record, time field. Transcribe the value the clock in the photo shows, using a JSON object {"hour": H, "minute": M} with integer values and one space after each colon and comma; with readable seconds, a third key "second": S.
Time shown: {"hour": 10, "minute": 21}
